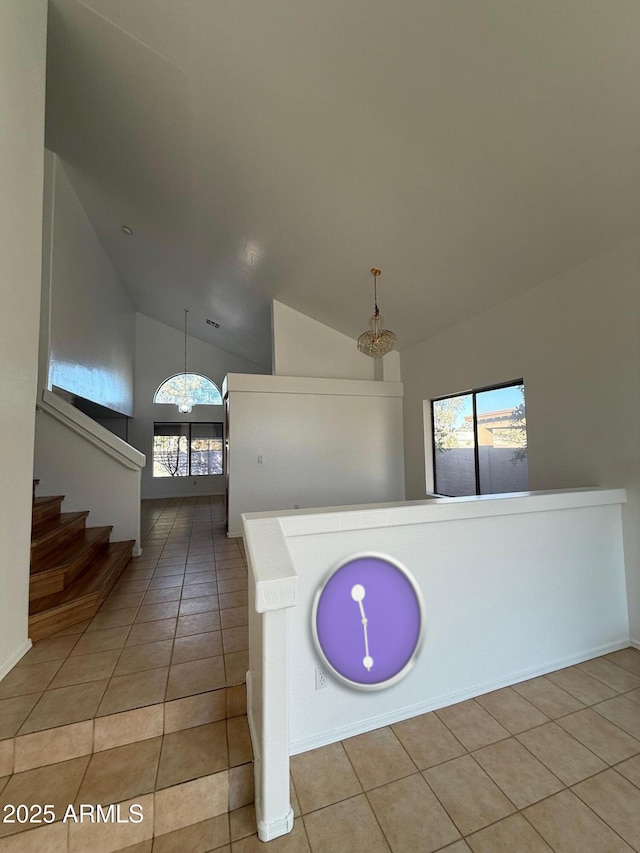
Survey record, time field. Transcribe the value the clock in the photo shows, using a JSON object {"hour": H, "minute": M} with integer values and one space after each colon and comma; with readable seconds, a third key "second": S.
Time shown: {"hour": 11, "minute": 29}
